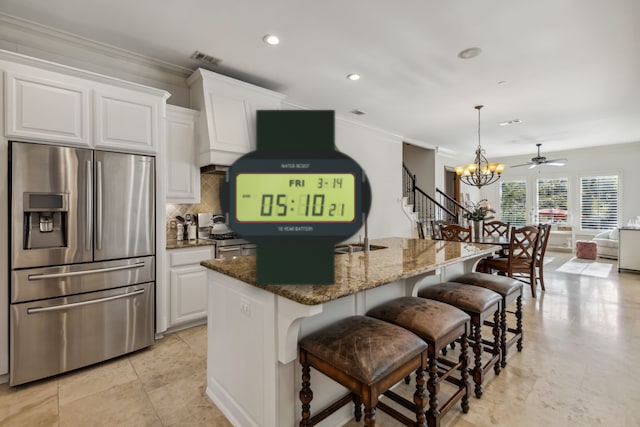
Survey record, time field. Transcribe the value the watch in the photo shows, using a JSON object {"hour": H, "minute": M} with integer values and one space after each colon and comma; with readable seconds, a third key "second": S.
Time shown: {"hour": 5, "minute": 10, "second": 21}
